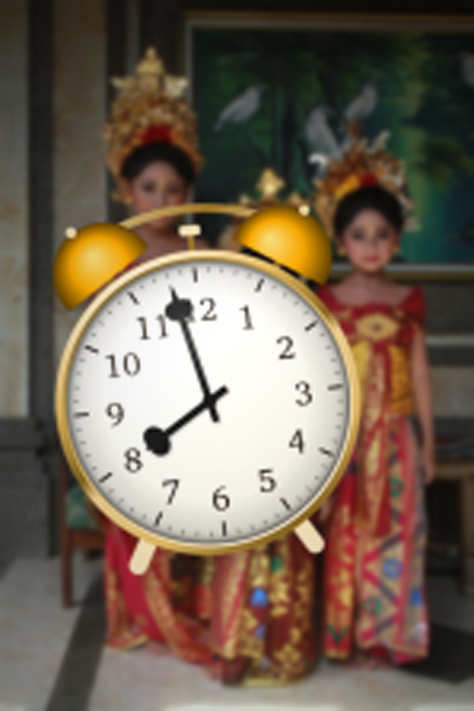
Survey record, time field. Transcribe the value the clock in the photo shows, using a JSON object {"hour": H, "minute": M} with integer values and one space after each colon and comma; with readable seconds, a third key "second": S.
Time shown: {"hour": 7, "minute": 58}
